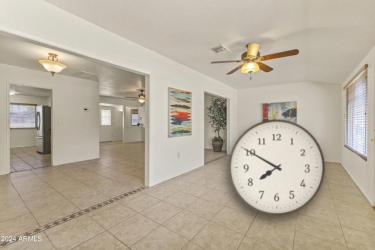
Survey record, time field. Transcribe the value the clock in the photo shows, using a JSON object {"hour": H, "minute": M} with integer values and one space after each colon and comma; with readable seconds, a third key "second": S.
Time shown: {"hour": 7, "minute": 50}
